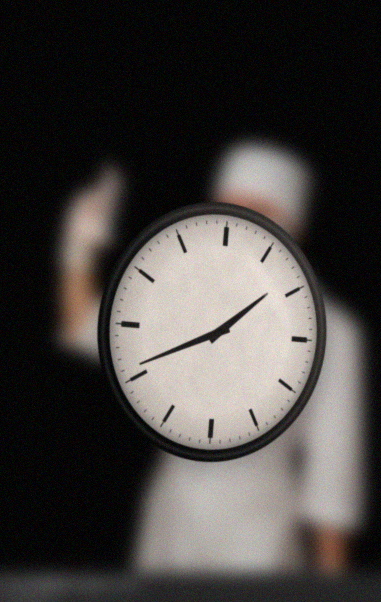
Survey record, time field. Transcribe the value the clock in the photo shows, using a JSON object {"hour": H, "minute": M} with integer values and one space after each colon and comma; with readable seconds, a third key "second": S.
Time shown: {"hour": 1, "minute": 41}
